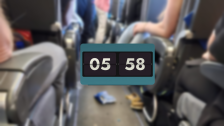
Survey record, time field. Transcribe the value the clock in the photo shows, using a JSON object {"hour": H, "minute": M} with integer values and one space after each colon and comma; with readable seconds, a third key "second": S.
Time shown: {"hour": 5, "minute": 58}
